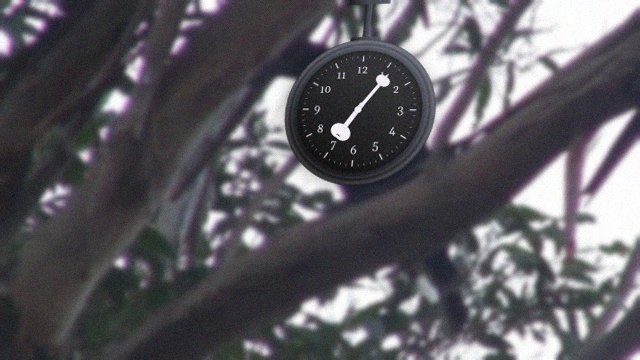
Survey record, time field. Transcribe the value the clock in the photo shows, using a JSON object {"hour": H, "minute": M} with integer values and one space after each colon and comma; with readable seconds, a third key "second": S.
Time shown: {"hour": 7, "minute": 6}
